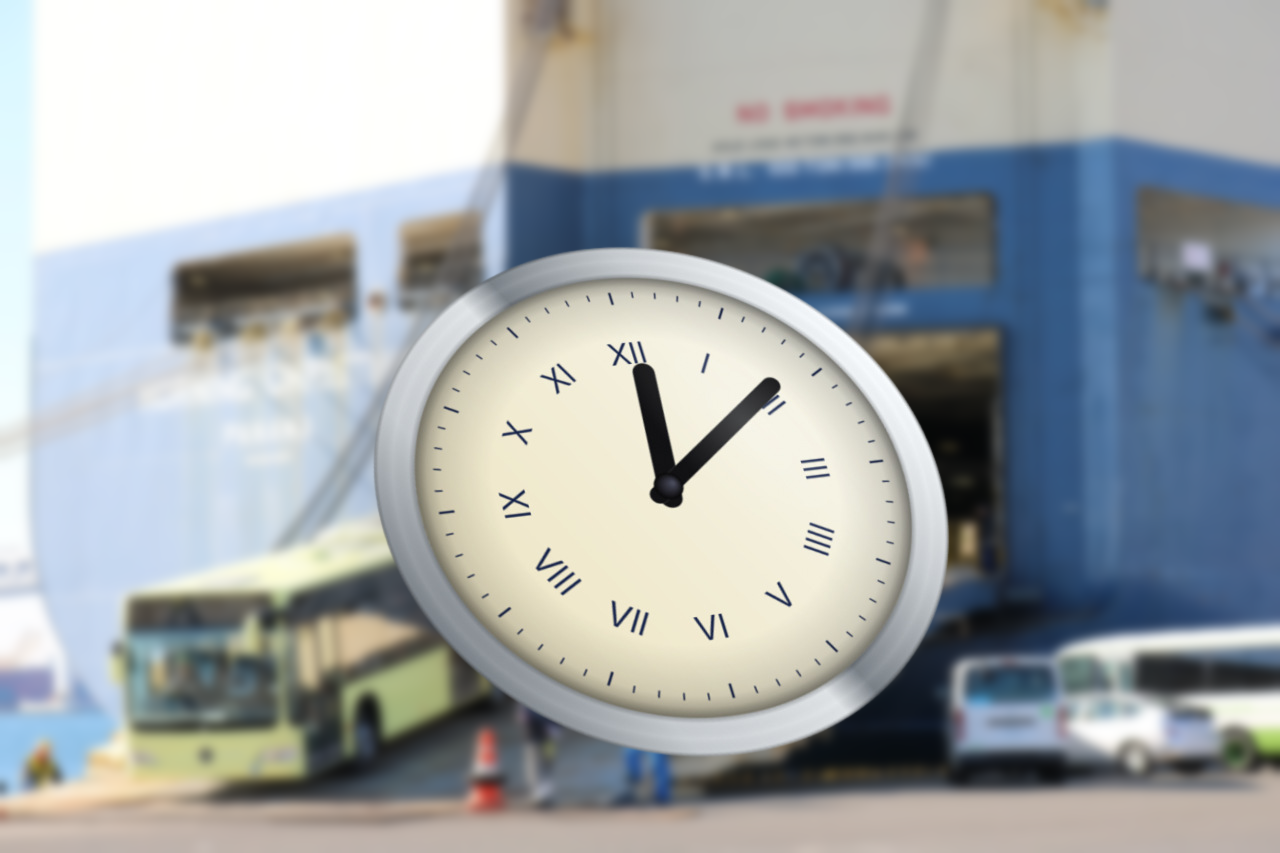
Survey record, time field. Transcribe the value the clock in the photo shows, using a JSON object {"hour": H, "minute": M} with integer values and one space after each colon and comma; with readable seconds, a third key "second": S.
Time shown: {"hour": 12, "minute": 9}
